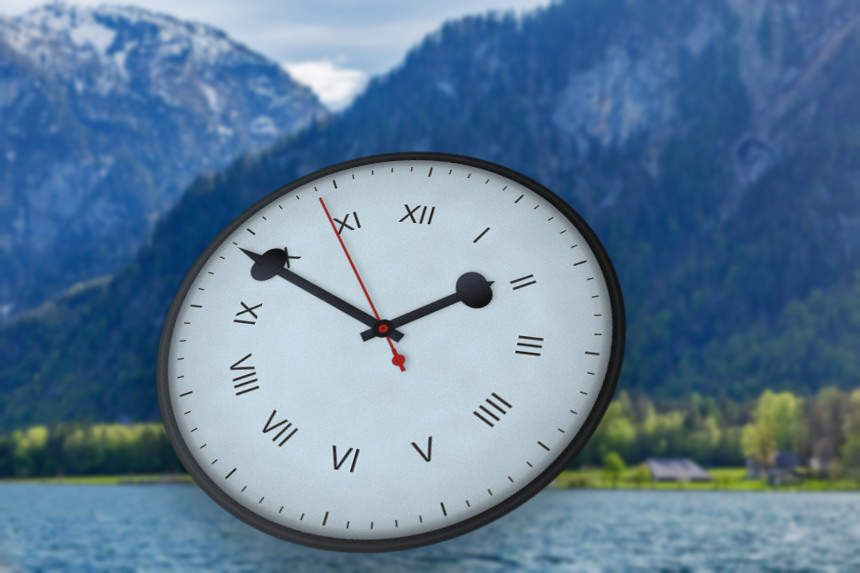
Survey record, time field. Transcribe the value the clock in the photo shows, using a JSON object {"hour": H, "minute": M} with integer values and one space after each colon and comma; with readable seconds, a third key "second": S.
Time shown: {"hour": 1, "minute": 48, "second": 54}
